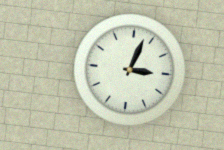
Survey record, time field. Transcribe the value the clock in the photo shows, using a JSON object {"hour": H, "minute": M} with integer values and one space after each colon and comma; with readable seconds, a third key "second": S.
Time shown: {"hour": 3, "minute": 3}
